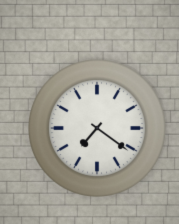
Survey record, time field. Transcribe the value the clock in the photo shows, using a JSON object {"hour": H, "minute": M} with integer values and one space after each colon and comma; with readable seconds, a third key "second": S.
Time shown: {"hour": 7, "minute": 21}
